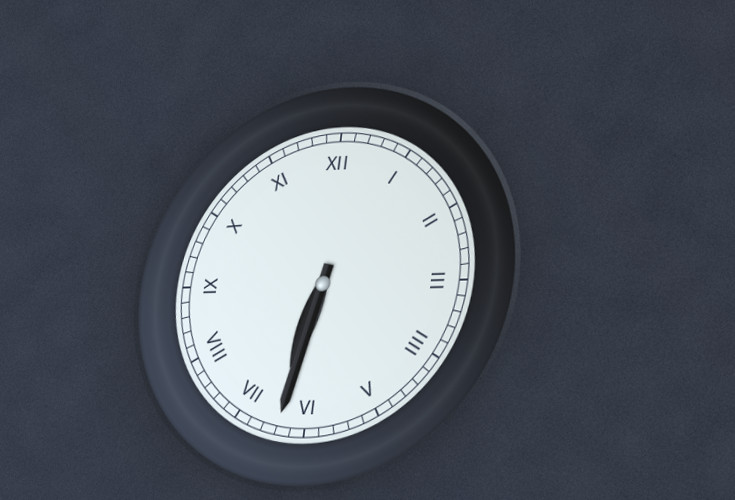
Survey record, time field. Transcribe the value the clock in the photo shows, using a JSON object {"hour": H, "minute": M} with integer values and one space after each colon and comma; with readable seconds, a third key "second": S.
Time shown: {"hour": 6, "minute": 32}
